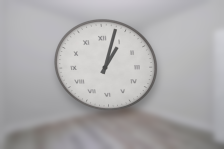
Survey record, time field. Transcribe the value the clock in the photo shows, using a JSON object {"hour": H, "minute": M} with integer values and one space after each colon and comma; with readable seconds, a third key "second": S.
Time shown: {"hour": 1, "minute": 3}
